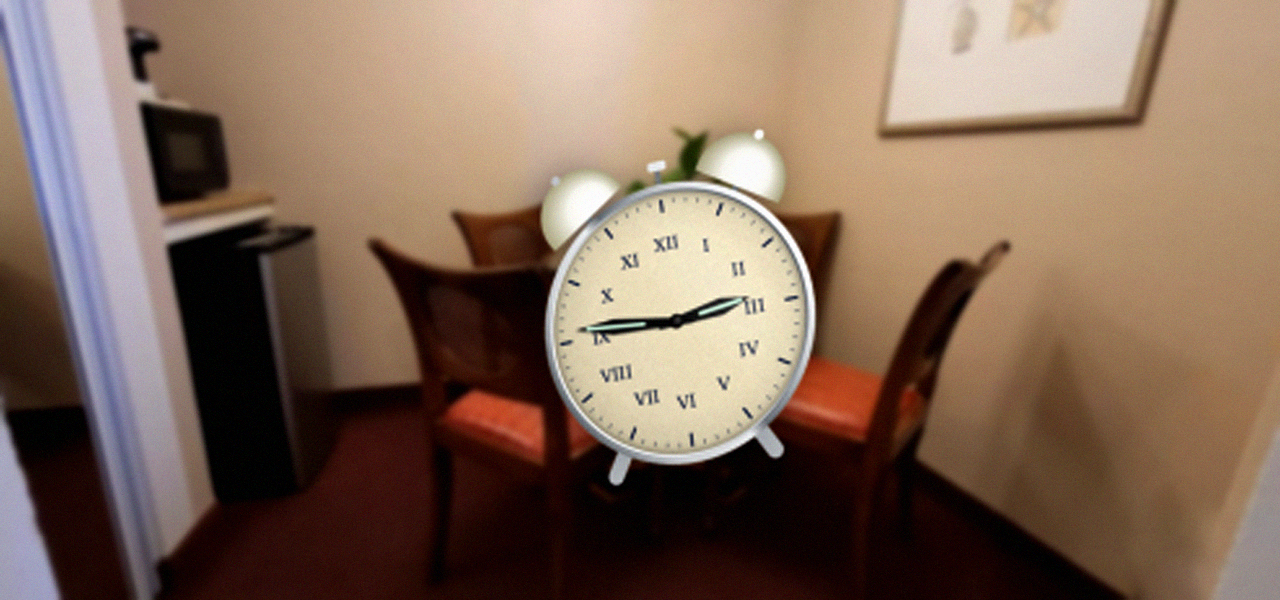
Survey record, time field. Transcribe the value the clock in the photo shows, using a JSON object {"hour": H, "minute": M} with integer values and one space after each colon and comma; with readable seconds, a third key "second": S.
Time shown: {"hour": 2, "minute": 46}
